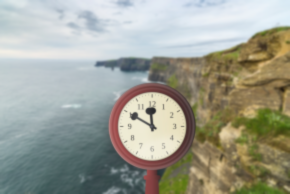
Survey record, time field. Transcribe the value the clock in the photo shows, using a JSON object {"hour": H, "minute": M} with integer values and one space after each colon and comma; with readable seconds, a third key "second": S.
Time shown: {"hour": 11, "minute": 50}
